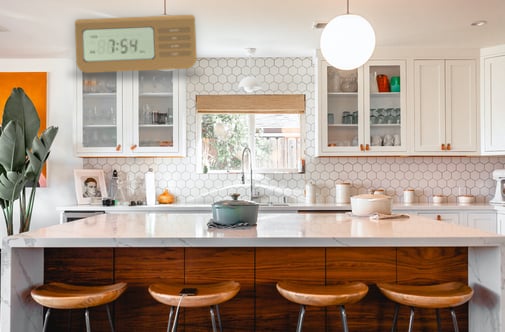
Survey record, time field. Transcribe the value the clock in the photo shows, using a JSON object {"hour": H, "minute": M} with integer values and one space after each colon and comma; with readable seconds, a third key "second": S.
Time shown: {"hour": 7, "minute": 54}
